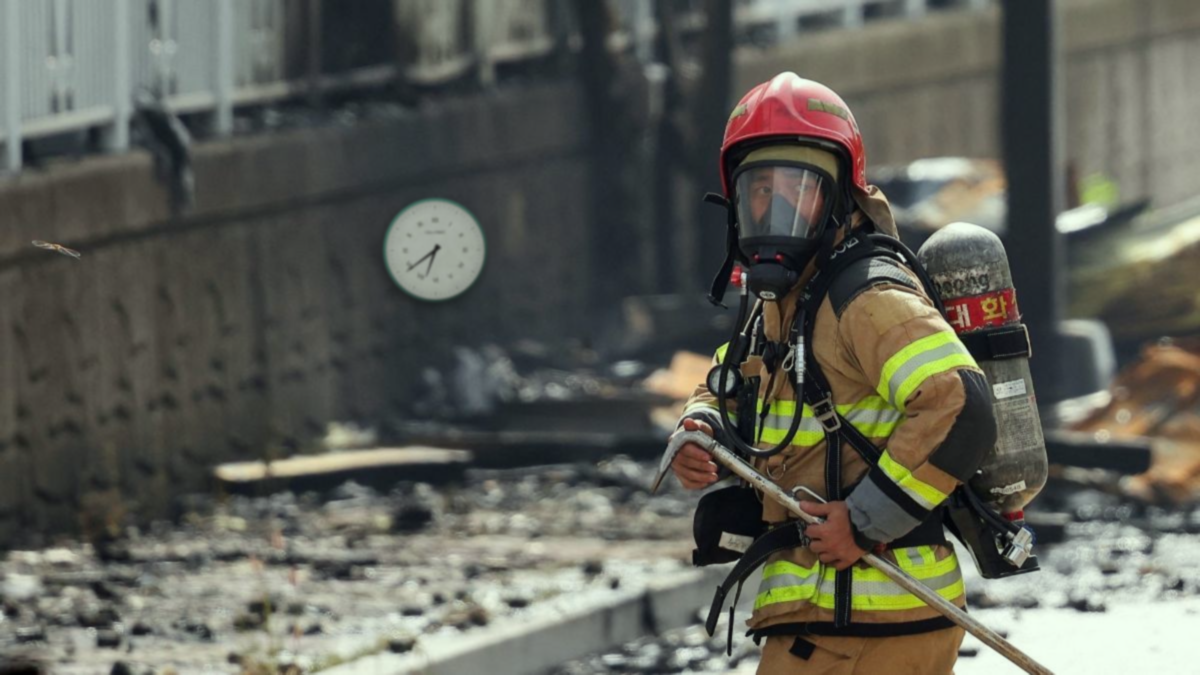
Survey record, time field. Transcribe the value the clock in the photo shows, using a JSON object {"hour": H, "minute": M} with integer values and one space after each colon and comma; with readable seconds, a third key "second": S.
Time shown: {"hour": 6, "minute": 39}
